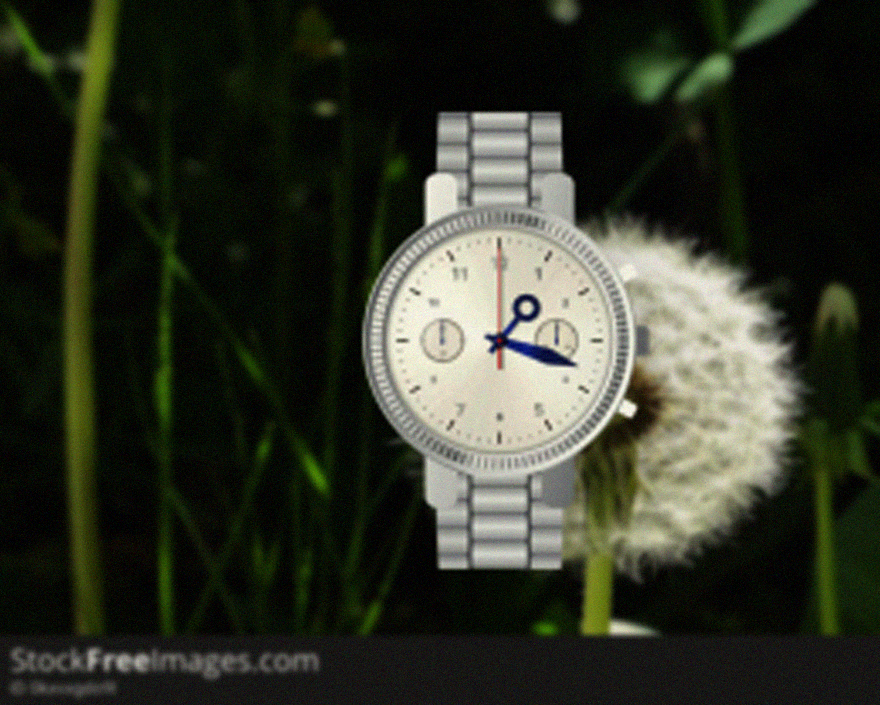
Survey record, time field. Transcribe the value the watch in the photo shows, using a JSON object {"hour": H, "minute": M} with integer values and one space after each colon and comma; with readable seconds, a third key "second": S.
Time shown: {"hour": 1, "minute": 18}
